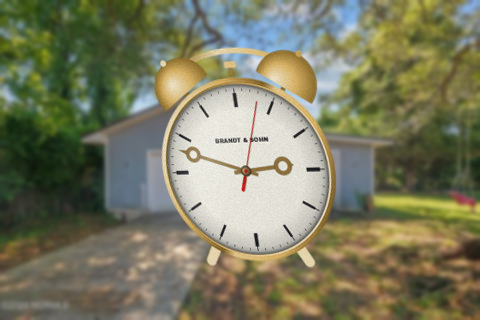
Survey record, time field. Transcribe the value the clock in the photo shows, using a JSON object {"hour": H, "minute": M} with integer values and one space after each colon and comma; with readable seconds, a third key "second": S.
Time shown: {"hour": 2, "minute": 48, "second": 3}
